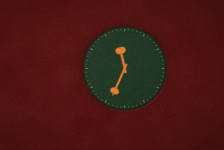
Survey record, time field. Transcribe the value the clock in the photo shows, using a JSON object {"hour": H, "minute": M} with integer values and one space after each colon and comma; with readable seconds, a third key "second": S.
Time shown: {"hour": 11, "minute": 34}
